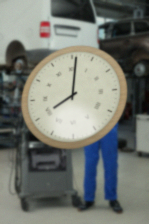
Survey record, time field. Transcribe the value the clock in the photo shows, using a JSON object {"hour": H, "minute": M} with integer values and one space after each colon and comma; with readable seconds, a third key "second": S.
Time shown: {"hour": 8, "minute": 1}
